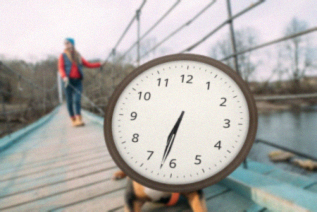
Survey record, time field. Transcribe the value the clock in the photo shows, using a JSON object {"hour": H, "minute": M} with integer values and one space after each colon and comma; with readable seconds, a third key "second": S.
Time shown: {"hour": 6, "minute": 32}
